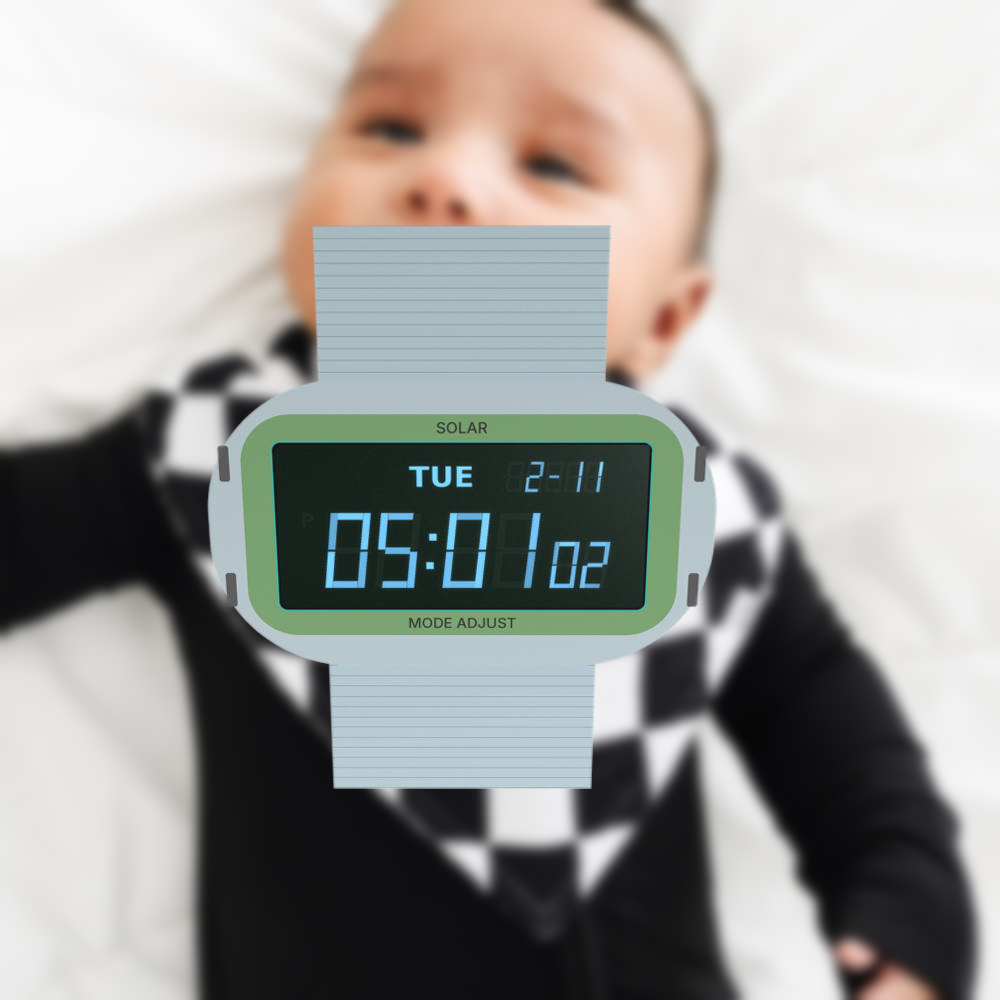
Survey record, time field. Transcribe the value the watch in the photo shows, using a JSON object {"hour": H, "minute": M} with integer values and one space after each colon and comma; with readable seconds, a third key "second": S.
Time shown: {"hour": 5, "minute": 1, "second": 2}
